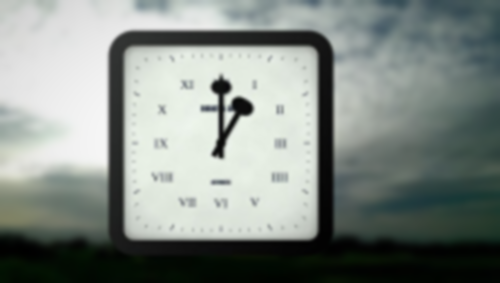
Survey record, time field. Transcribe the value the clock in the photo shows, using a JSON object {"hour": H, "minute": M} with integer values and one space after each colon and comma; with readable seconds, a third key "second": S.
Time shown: {"hour": 1, "minute": 0}
